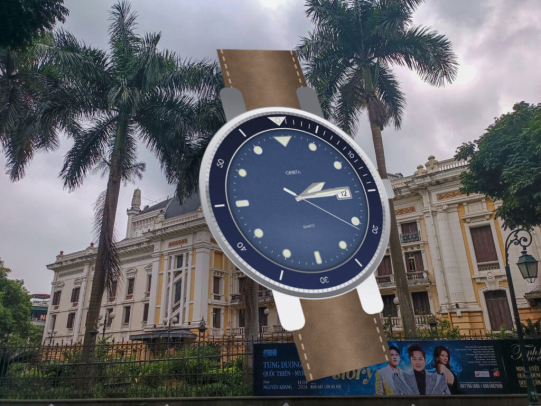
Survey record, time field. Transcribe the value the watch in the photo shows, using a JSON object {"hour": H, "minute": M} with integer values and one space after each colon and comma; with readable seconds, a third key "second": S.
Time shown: {"hour": 2, "minute": 14, "second": 21}
